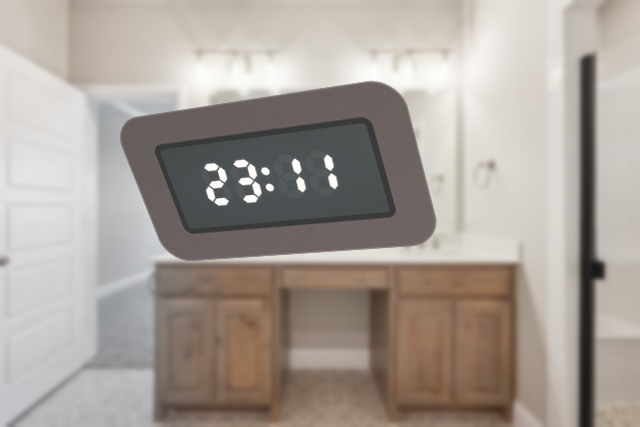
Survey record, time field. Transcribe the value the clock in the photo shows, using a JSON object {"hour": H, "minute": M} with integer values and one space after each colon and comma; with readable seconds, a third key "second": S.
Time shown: {"hour": 23, "minute": 11}
